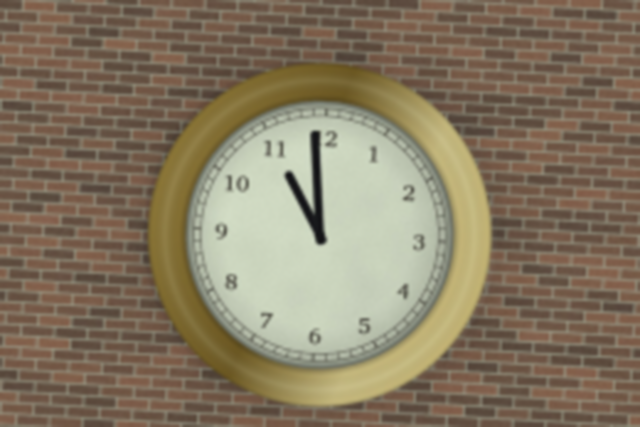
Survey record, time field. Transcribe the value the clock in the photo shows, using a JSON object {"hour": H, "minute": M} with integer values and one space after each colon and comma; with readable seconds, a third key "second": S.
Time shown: {"hour": 10, "minute": 59}
